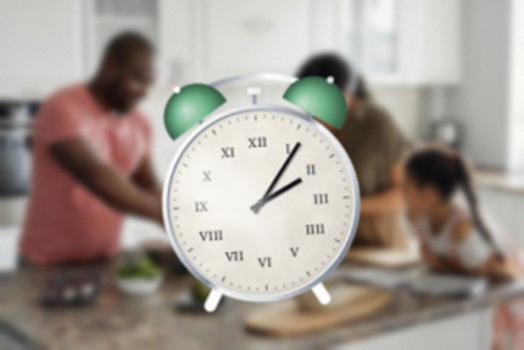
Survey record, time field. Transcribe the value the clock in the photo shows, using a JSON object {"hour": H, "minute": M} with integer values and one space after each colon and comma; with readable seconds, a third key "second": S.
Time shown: {"hour": 2, "minute": 6}
